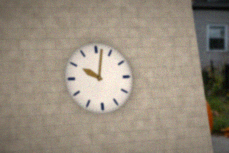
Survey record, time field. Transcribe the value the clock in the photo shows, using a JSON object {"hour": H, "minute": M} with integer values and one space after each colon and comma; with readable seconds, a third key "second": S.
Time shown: {"hour": 10, "minute": 2}
